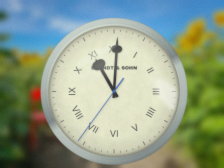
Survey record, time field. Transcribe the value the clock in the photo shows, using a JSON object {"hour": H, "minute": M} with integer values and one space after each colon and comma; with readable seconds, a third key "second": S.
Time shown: {"hour": 11, "minute": 0, "second": 36}
